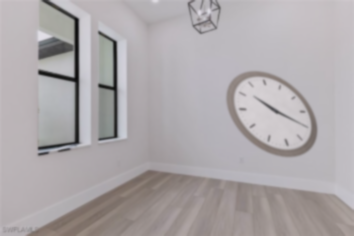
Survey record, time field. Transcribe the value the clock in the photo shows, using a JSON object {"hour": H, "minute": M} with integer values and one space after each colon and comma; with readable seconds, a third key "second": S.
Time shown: {"hour": 10, "minute": 20}
